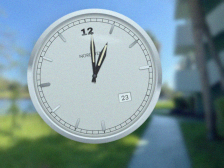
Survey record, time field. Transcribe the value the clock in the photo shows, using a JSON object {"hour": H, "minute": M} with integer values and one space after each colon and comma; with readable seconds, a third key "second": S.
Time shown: {"hour": 1, "minute": 1}
